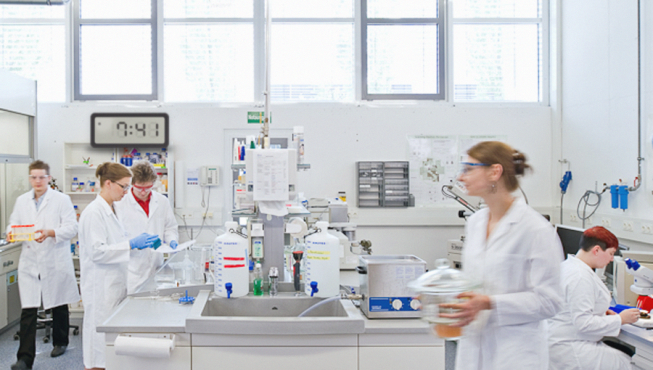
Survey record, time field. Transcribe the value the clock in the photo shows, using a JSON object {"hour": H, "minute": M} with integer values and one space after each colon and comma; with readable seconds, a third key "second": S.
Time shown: {"hour": 7, "minute": 41}
